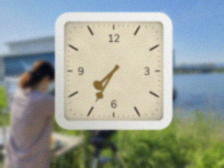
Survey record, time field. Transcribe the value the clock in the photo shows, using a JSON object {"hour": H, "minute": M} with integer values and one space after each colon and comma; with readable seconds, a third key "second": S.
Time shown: {"hour": 7, "minute": 35}
